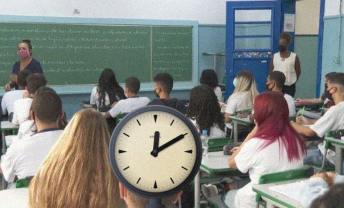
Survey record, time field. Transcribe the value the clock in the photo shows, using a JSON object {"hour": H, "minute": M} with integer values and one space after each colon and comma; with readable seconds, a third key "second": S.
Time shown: {"hour": 12, "minute": 10}
